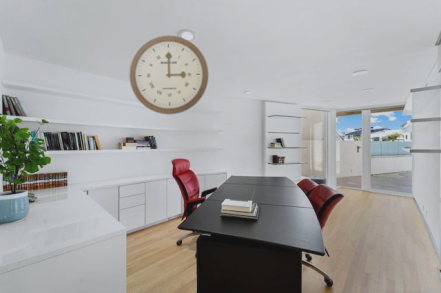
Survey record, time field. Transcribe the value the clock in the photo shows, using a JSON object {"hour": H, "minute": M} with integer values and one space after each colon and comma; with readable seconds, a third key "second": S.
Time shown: {"hour": 3, "minute": 0}
